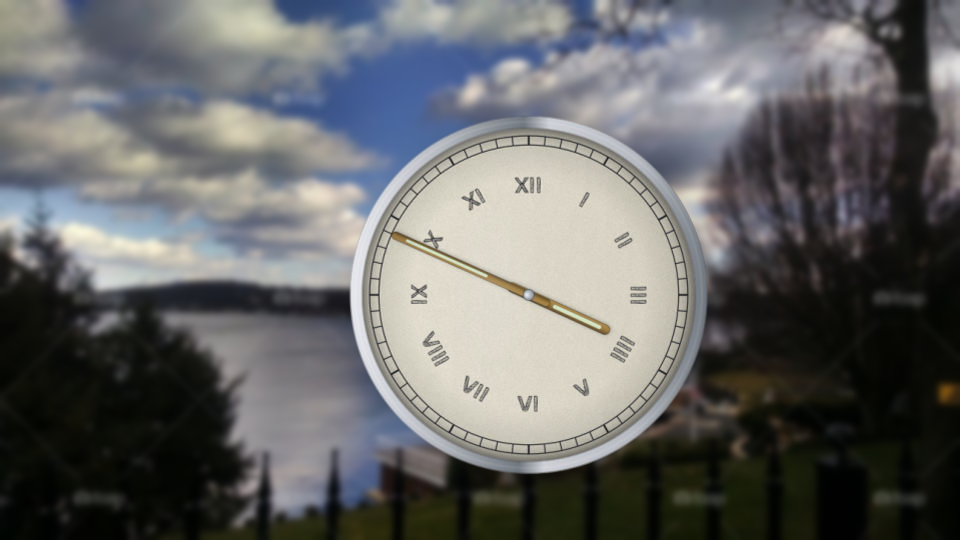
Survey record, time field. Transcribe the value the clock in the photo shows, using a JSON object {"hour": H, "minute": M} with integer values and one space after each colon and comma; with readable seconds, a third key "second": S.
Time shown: {"hour": 3, "minute": 49}
